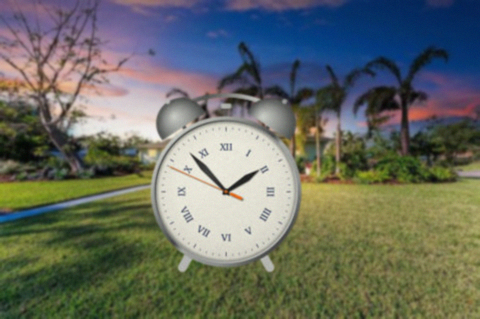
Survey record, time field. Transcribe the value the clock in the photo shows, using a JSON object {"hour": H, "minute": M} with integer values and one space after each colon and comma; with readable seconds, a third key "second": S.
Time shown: {"hour": 1, "minute": 52, "second": 49}
